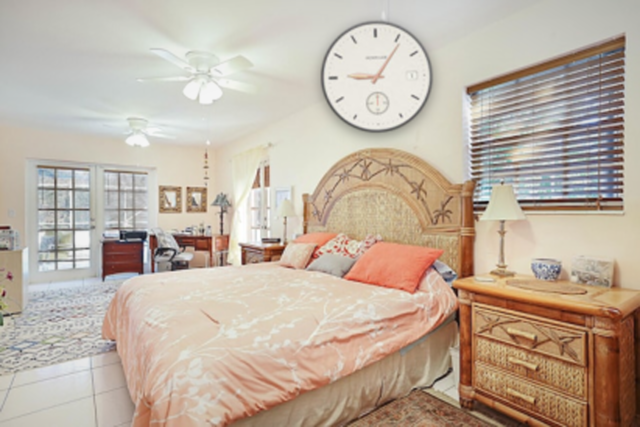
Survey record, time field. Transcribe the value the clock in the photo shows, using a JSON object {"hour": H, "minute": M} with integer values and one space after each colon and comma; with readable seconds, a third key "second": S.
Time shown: {"hour": 9, "minute": 6}
